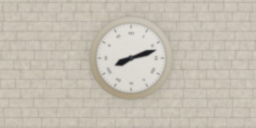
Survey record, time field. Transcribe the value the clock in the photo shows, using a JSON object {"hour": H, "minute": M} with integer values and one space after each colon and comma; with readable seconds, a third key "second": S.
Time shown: {"hour": 8, "minute": 12}
